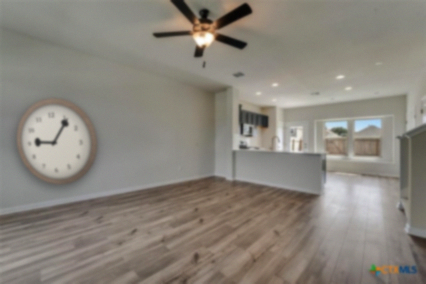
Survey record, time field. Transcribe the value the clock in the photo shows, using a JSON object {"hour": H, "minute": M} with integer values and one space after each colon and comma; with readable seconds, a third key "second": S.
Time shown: {"hour": 9, "minute": 6}
